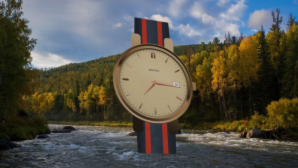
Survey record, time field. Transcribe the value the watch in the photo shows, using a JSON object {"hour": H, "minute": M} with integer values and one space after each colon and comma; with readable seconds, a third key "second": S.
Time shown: {"hour": 7, "minute": 16}
